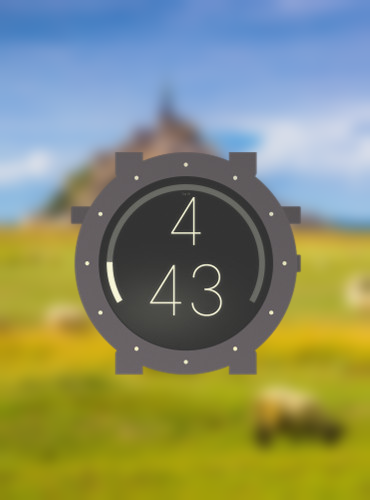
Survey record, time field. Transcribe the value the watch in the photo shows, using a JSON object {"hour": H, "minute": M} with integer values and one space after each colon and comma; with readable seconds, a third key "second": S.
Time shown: {"hour": 4, "minute": 43}
